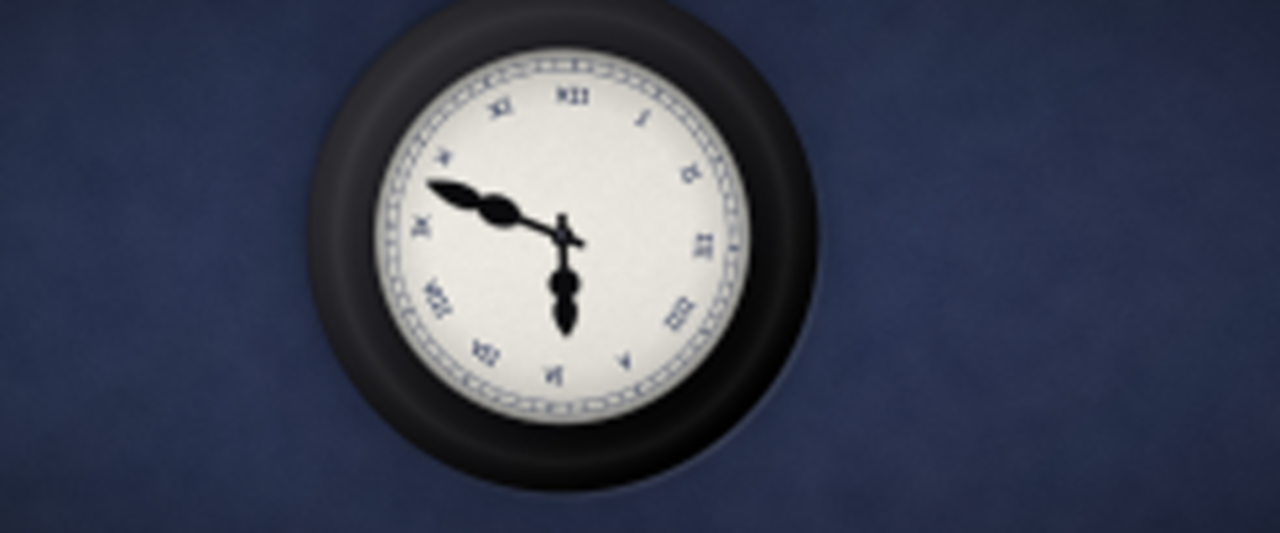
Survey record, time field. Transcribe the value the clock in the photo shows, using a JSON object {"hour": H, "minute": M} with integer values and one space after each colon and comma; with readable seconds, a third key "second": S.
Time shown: {"hour": 5, "minute": 48}
